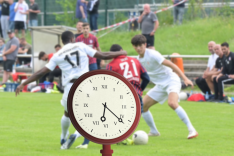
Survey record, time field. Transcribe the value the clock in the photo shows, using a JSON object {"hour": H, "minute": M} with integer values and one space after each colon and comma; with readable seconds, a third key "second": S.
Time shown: {"hour": 6, "minute": 22}
